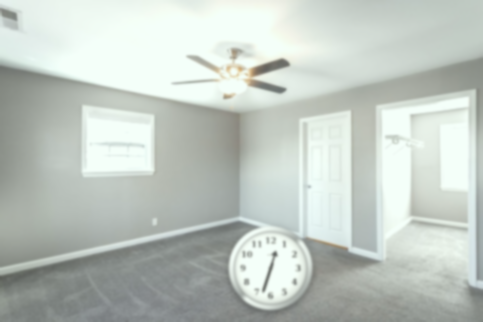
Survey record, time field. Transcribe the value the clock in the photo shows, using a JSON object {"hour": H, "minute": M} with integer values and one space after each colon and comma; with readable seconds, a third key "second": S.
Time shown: {"hour": 12, "minute": 33}
